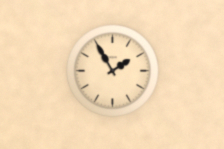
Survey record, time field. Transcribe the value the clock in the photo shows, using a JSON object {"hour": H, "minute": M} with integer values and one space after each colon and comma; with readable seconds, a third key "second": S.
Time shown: {"hour": 1, "minute": 55}
